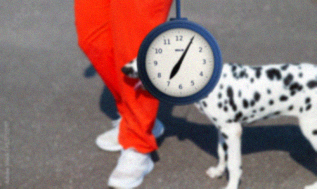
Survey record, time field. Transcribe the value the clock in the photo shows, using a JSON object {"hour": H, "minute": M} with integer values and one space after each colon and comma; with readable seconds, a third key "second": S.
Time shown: {"hour": 7, "minute": 5}
